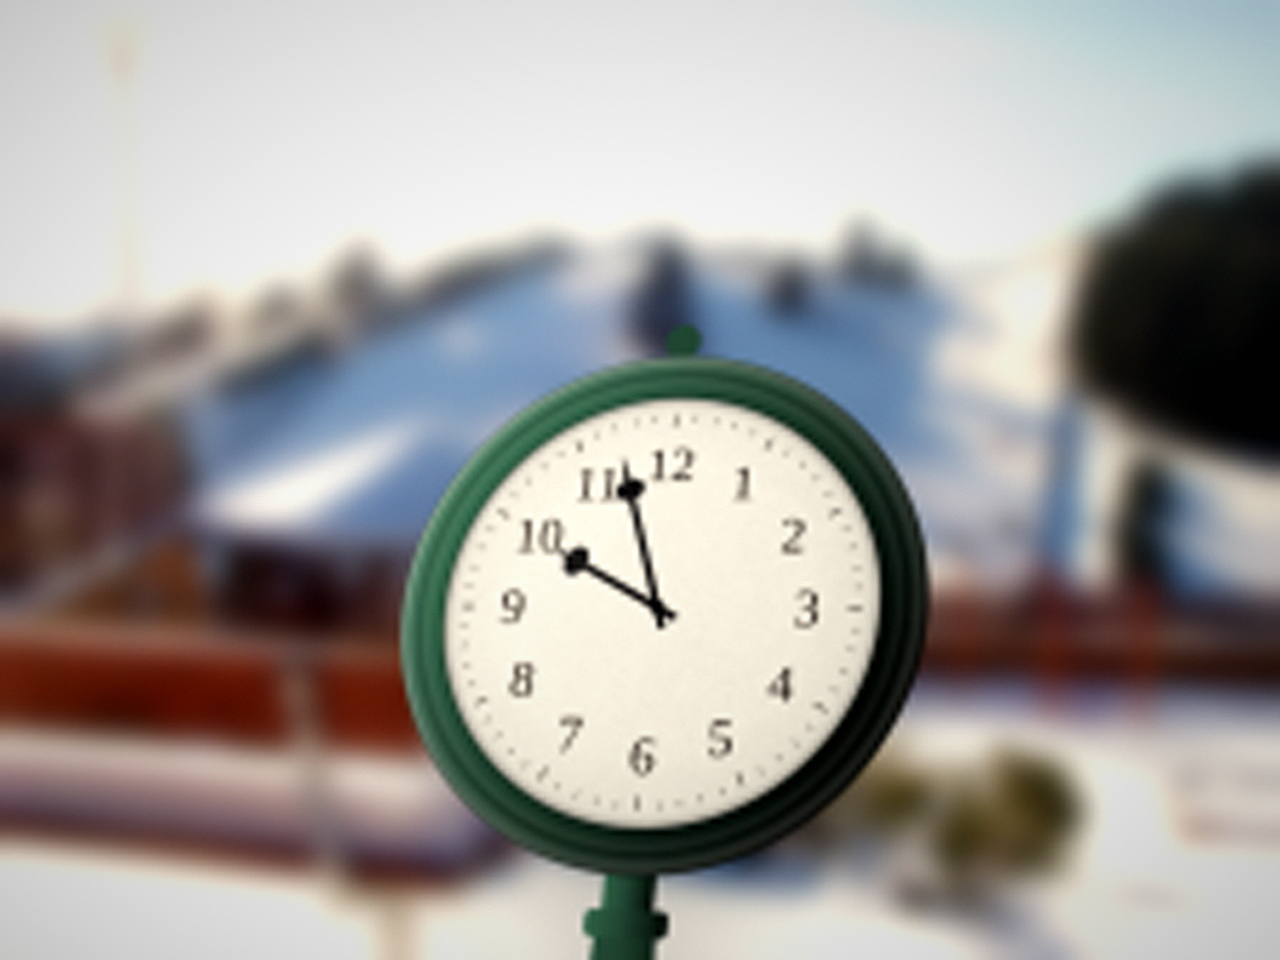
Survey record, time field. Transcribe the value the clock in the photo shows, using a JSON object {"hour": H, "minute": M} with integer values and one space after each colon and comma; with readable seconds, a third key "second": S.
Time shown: {"hour": 9, "minute": 57}
